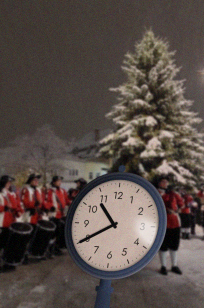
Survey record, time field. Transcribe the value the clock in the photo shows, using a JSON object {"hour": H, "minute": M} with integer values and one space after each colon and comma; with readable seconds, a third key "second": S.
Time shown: {"hour": 10, "minute": 40}
